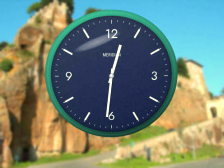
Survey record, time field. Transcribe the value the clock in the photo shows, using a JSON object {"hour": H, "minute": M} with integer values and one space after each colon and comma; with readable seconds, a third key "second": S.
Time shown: {"hour": 12, "minute": 31}
